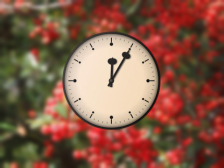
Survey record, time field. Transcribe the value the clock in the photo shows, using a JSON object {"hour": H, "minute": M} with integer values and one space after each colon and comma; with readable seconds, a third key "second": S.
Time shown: {"hour": 12, "minute": 5}
